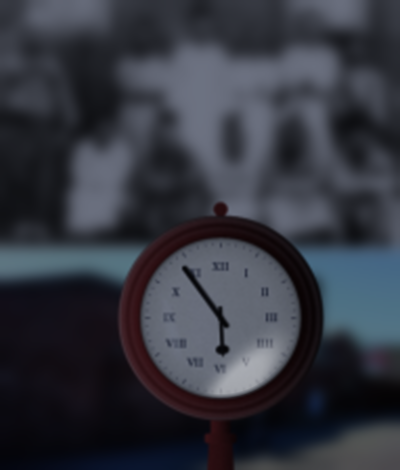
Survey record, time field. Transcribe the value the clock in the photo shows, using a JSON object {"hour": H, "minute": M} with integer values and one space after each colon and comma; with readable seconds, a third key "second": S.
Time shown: {"hour": 5, "minute": 54}
